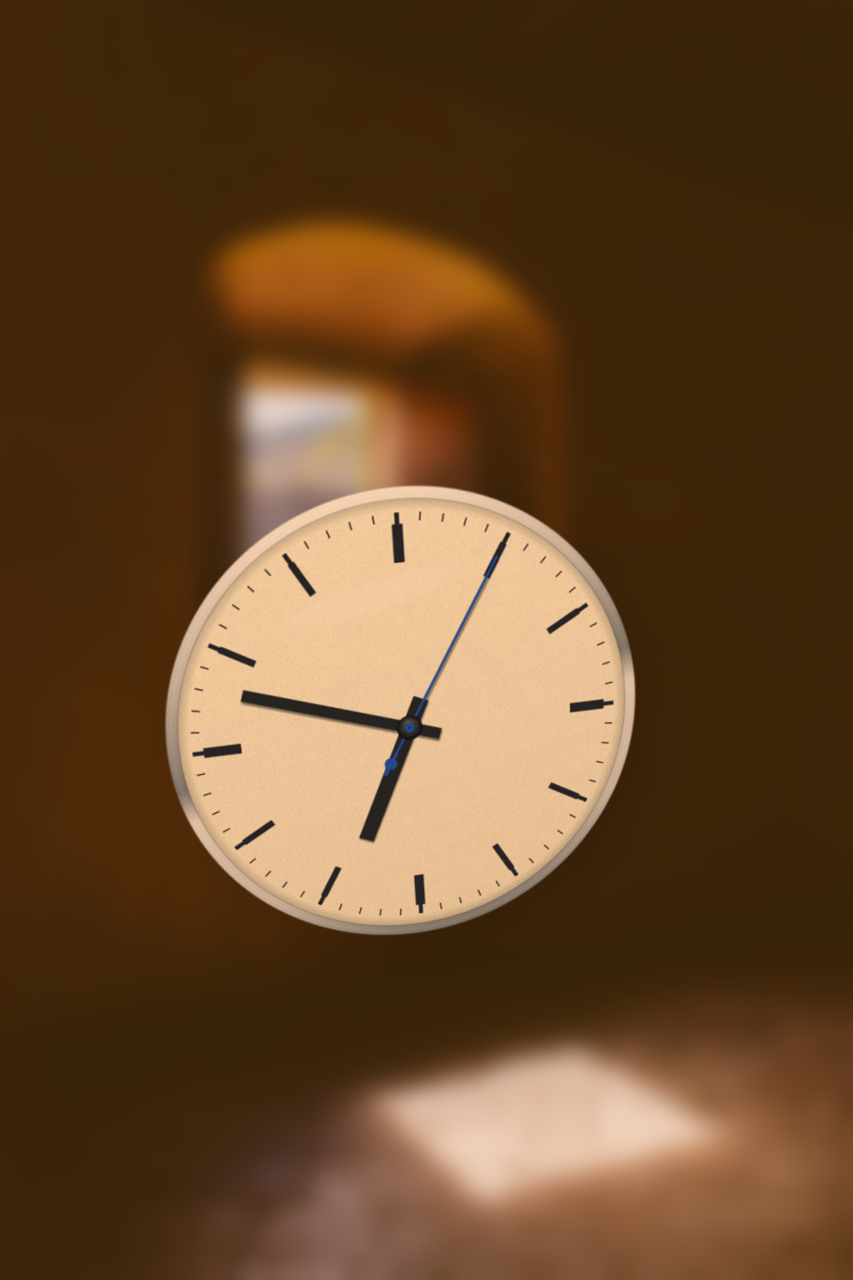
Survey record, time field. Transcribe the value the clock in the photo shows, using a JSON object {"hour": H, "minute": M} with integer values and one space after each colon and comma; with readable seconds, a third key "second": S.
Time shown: {"hour": 6, "minute": 48, "second": 5}
